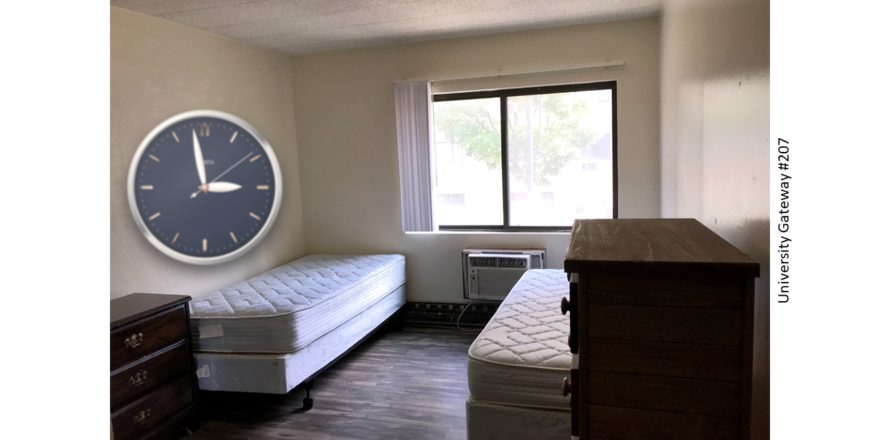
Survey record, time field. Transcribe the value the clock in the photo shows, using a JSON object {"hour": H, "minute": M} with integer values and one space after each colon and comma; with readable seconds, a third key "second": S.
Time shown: {"hour": 2, "minute": 58, "second": 9}
